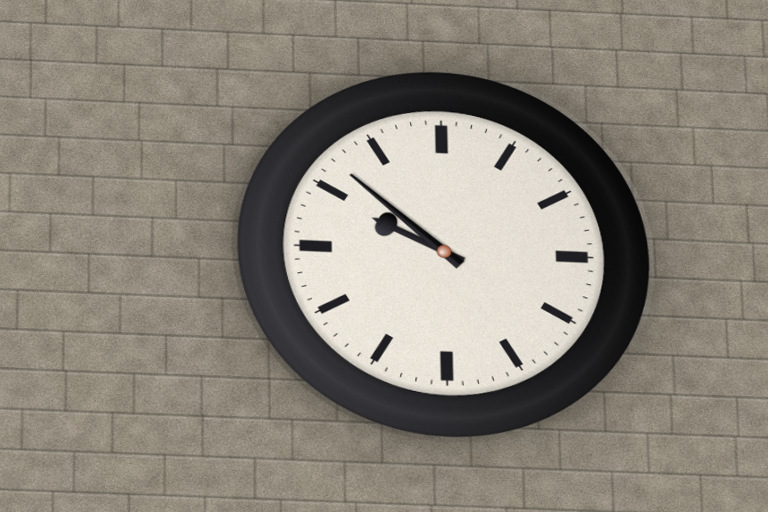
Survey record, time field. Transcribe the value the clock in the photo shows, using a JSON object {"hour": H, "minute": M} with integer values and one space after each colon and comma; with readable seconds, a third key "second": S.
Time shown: {"hour": 9, "minute": 52}
